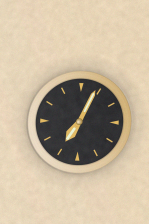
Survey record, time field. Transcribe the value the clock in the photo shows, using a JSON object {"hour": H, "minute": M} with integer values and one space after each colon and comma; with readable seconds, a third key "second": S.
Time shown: {"hour": 7, "minute": 4}
